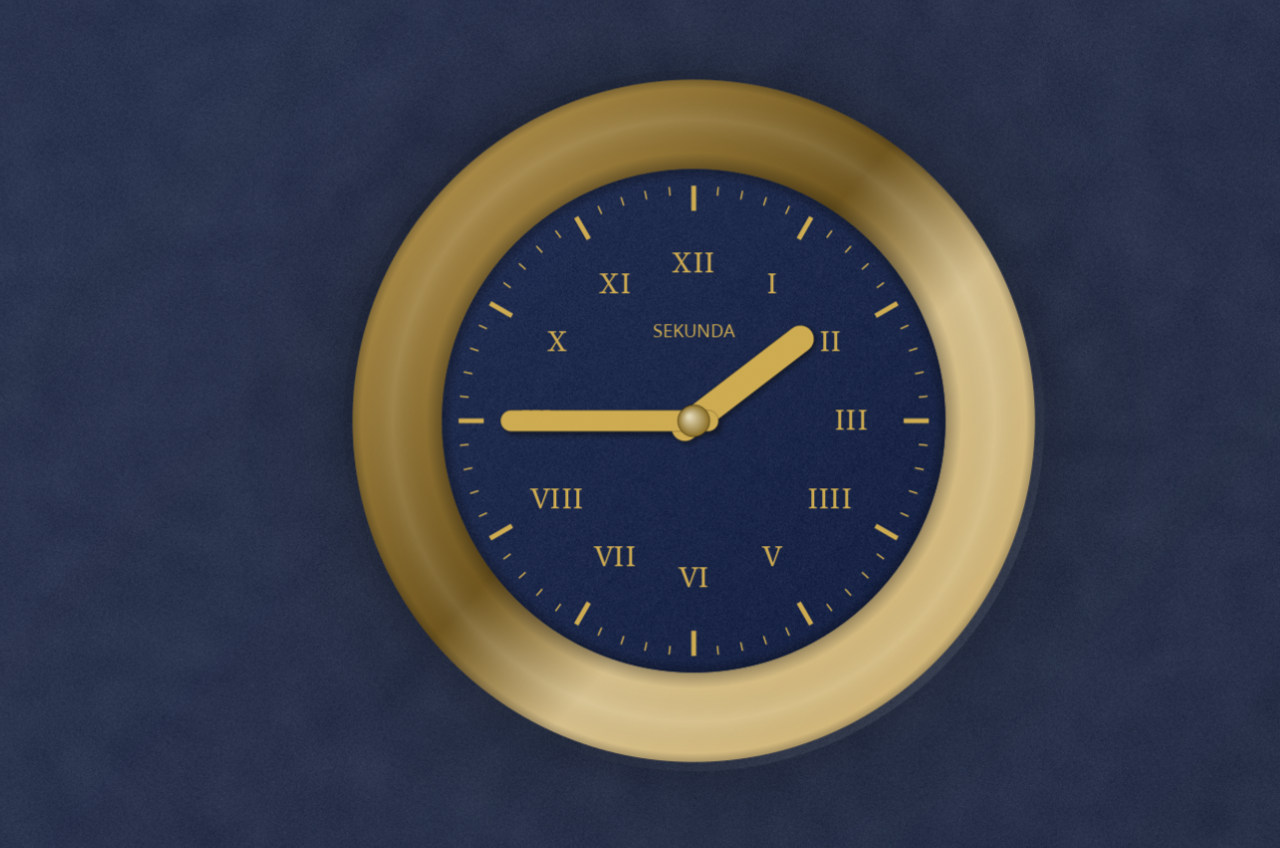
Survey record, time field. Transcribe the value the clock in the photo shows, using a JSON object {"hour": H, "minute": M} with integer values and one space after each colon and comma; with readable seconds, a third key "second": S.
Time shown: {"hour": 1, "minute": 45}
